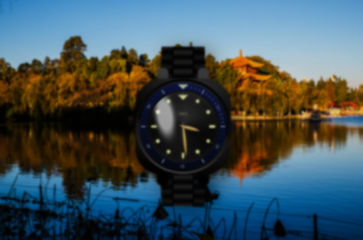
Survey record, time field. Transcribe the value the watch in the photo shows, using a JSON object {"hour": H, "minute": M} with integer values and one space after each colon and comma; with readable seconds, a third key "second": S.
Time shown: {"hour": 3, "minute": 29}
